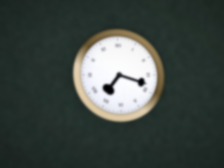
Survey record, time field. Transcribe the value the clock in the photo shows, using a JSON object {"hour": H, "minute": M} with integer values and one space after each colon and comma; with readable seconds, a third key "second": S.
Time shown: {"hour": 7, "minute": 18}
